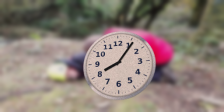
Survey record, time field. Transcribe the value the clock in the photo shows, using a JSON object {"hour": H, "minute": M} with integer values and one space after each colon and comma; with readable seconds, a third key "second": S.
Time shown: {"hour": 8, "minute": 6}
